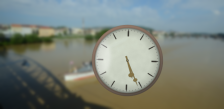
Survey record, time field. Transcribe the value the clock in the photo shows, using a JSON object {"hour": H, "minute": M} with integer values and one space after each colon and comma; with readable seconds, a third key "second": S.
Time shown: {"hour": 5, "minute": 26}
